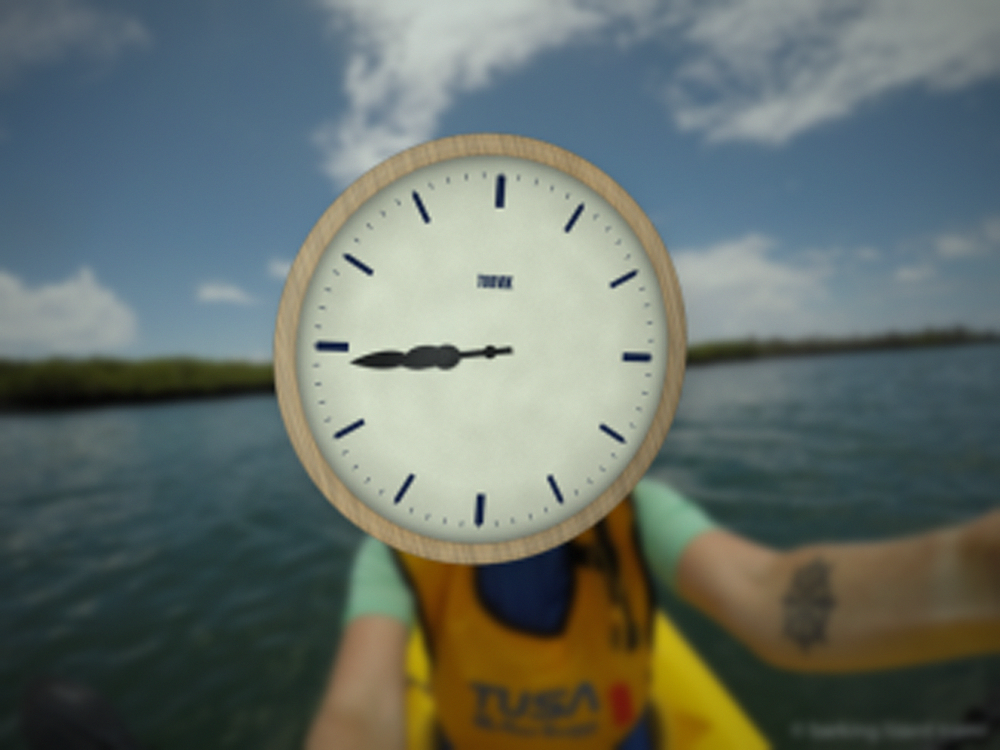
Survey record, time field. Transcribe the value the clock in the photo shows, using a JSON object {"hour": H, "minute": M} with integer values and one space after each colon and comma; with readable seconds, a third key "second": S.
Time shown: {"hour": 8, "minute": 44}
